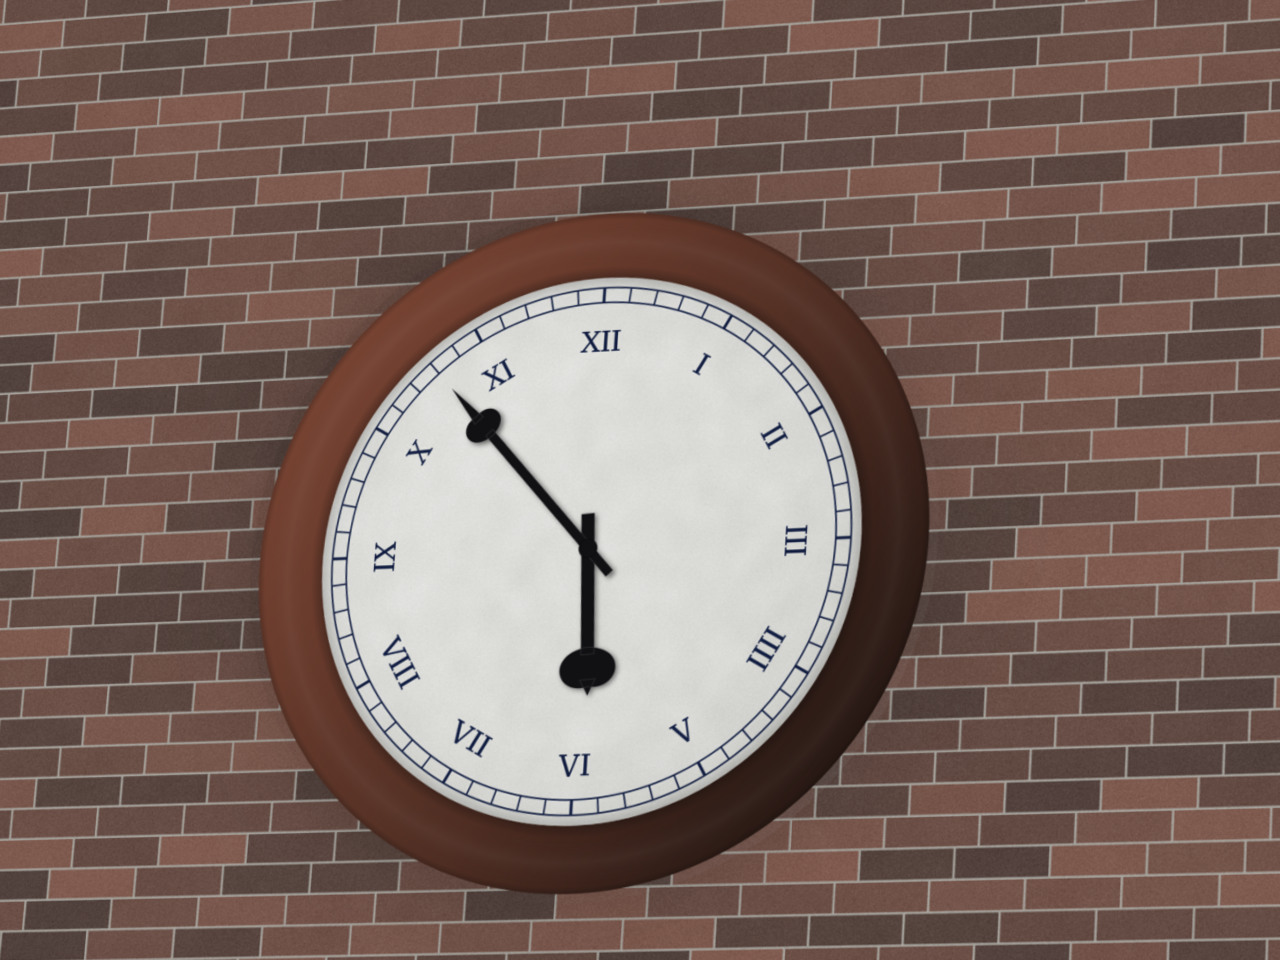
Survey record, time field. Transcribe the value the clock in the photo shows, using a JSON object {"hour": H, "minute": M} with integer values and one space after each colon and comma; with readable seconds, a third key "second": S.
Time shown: {"hour": 5, "minute": 53}
